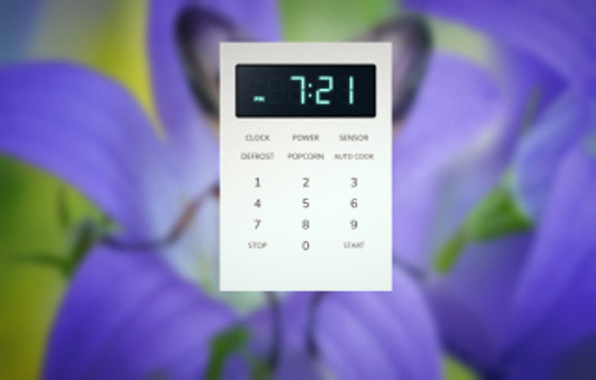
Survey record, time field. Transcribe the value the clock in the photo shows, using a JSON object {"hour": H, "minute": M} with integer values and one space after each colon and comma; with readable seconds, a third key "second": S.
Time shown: {"hour": 7, "minute": 21}
